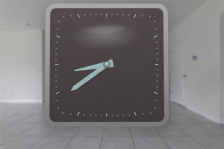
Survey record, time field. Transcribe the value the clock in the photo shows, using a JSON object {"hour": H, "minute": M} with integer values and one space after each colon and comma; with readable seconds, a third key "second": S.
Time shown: {"hour": 8, "minute": 39}
